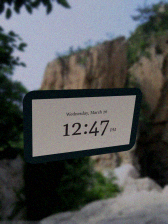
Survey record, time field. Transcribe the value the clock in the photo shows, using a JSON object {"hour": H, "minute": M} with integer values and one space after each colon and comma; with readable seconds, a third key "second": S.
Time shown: {"hour": 12, "minute": 47}
